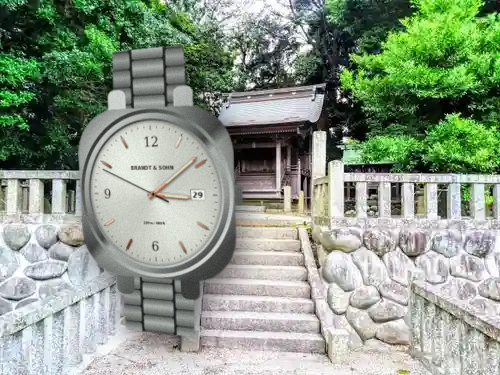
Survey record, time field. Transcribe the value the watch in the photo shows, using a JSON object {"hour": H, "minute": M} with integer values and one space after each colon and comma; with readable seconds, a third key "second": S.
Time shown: {"hour": 3, "minute": 8, "second": 49}
